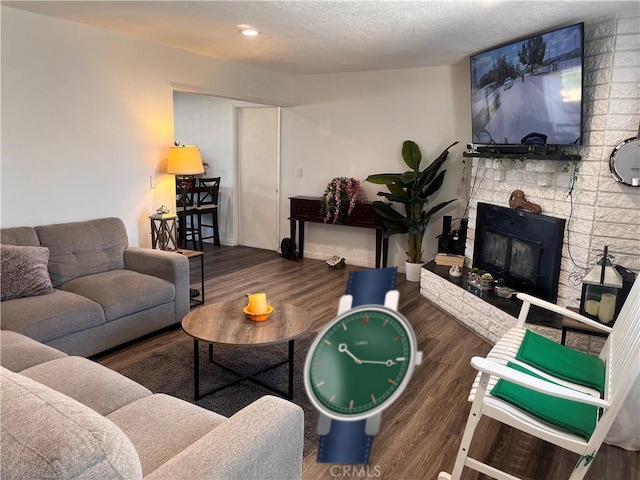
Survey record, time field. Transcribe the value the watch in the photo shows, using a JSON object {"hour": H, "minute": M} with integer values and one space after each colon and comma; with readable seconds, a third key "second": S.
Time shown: {"hour": 10, "minute": 16}
